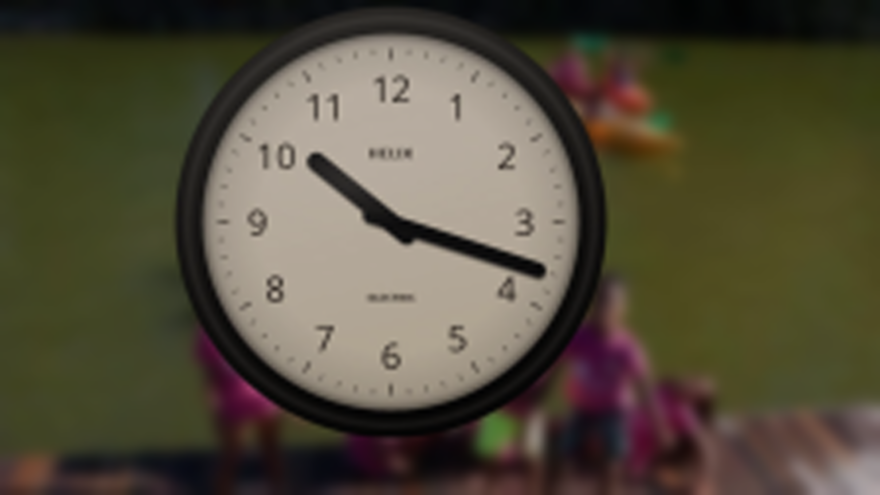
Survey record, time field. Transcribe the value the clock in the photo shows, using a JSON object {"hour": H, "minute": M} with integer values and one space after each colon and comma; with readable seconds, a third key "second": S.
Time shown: {"hour": 10, "minute": 18}
